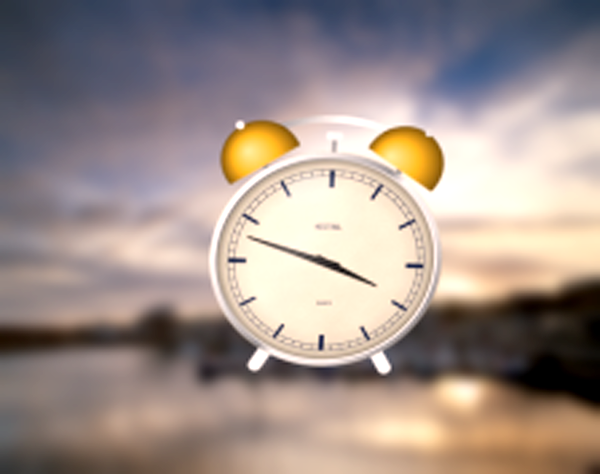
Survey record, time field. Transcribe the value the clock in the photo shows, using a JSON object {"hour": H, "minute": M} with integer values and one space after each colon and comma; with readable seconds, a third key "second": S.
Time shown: {"hour": 3, "minute": 48}
